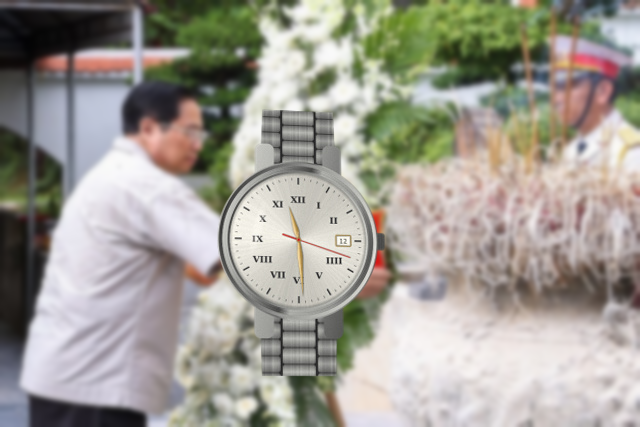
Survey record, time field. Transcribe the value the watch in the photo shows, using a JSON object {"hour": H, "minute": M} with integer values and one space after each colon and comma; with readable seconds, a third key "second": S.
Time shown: {"hour": 11, "minute": 29, "second": 18}
